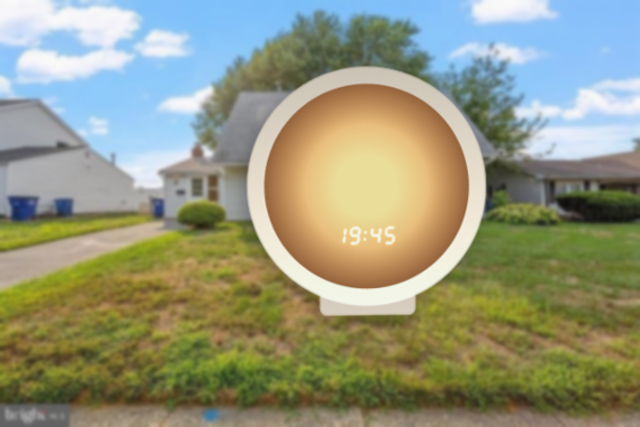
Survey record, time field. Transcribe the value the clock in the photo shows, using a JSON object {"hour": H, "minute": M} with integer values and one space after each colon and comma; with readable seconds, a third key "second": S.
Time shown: {"hour": 19, "minute": 45}
